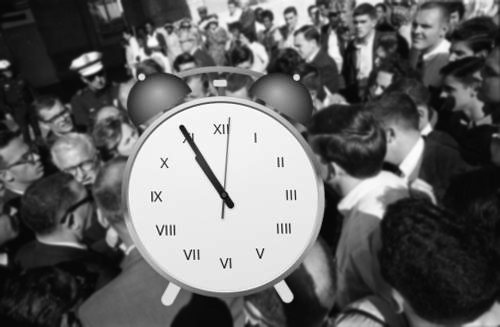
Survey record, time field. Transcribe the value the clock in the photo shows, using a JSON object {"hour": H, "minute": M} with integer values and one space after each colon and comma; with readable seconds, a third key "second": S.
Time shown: {"hour": 10, "minute": 55, "second": 1}
